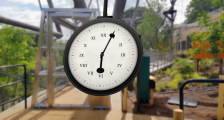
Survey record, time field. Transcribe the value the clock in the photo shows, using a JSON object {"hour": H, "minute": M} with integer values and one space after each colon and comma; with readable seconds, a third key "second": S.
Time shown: {"hour": 6, "minute": 4}
